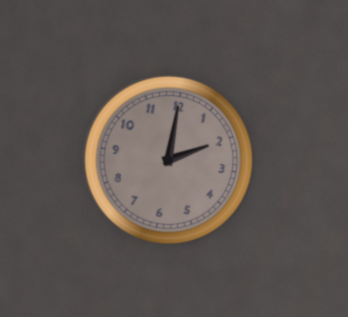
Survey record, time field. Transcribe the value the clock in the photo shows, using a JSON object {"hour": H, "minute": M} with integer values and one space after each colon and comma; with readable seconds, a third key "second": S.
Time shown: {"hour": 2, "minute": 0}
